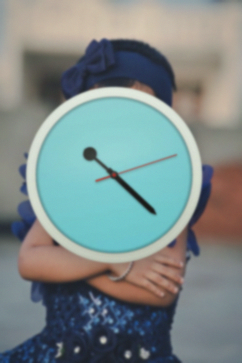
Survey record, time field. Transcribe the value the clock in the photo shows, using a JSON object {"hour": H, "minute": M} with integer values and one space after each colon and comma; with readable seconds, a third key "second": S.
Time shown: {"hour": 10, "minute": 22, "second": 12}
